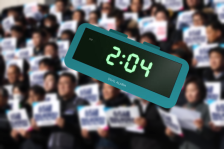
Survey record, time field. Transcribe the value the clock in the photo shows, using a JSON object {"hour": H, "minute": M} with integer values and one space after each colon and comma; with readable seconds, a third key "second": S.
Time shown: {"hour": 2, "minute": 4}
